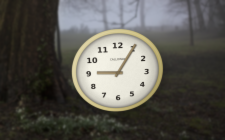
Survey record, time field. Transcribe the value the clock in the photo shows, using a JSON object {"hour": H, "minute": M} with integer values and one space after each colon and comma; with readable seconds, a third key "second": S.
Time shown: {"hour": 9, "minute": 5}
